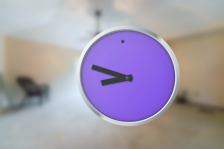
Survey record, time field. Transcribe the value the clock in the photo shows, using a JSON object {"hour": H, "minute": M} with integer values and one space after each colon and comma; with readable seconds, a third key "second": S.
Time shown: {"hour": 8, "minute": 49}
